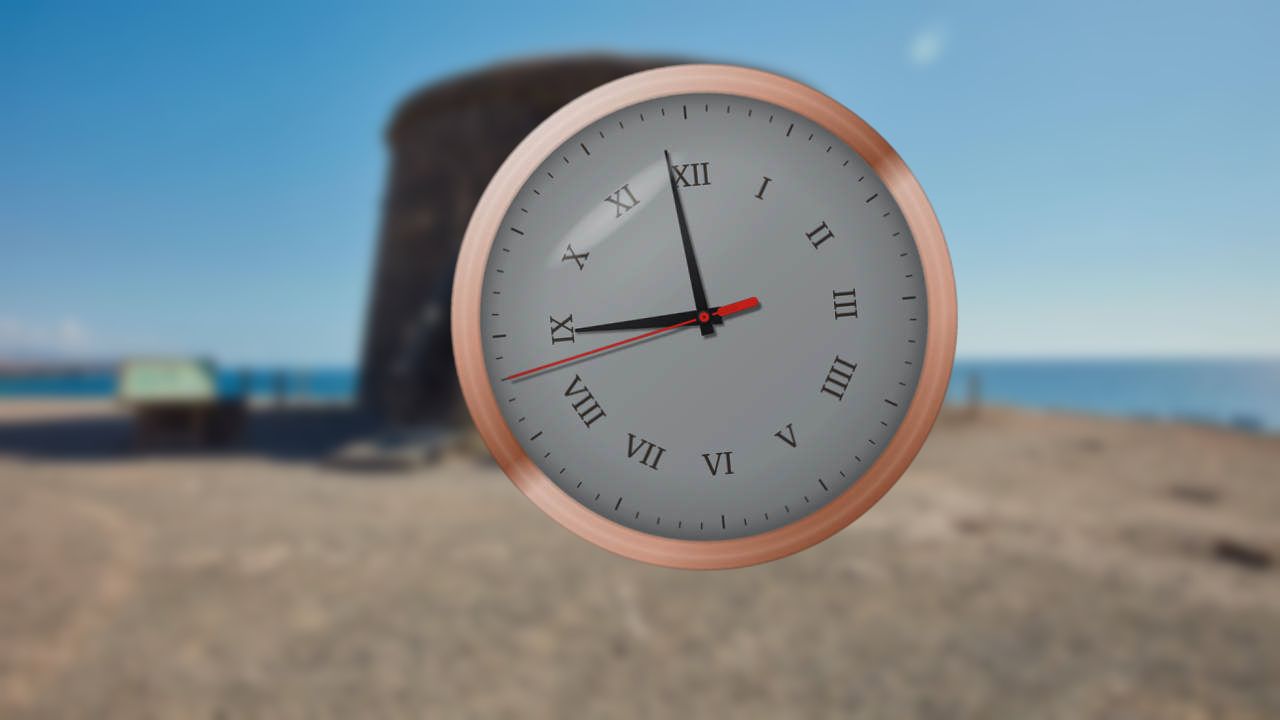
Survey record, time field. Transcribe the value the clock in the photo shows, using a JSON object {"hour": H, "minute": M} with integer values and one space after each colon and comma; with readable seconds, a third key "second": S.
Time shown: {"hour": 8, "minute": 58, "second": 43}
